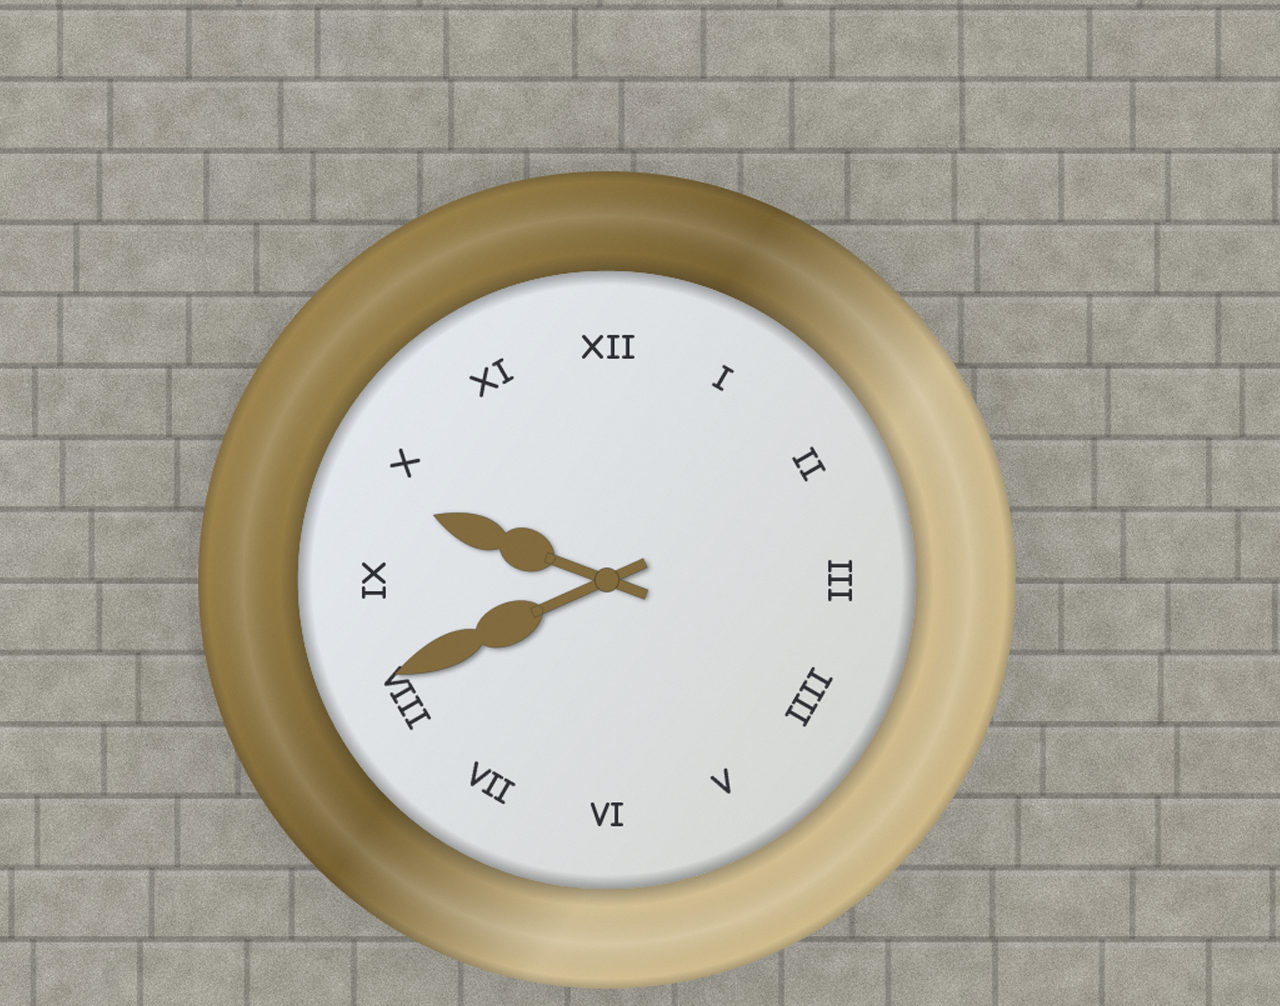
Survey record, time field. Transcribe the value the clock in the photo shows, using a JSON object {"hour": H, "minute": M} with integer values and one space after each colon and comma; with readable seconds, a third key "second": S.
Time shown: {"hour": 9, "minute": 41}
